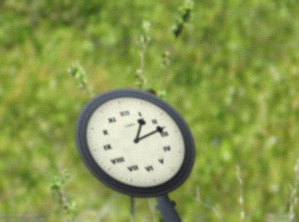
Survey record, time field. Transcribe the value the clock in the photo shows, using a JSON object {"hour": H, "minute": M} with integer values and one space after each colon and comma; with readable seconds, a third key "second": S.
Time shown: {"hour": 1, "minute": 13}
